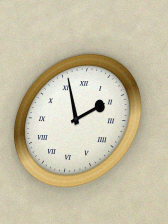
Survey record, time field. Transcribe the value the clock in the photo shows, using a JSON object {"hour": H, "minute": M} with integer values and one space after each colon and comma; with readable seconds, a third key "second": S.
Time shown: {"hour": 1, "minute": 56}
